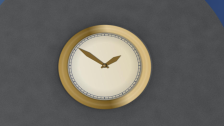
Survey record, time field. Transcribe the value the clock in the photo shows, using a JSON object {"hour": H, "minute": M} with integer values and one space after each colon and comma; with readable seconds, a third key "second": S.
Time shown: {"hour": 1, "minute": 51}
